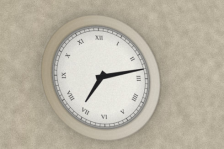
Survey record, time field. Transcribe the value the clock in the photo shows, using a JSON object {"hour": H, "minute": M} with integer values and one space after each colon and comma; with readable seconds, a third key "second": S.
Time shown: {"hour": 7, "minute": 13}
